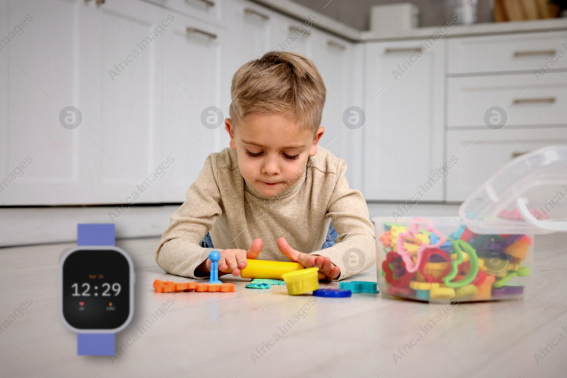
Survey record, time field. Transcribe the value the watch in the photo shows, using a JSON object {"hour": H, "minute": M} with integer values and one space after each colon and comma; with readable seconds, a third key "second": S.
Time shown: {"hour": 12, "minute": 29}
